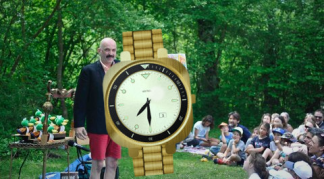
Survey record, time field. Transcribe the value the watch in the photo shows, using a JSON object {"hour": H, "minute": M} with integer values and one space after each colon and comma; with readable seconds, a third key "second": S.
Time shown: {"hour": 7, "minute": 30}
